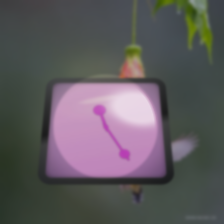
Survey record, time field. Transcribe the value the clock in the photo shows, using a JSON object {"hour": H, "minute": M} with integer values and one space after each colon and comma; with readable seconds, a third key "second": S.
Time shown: {"hour": 11, "minute": 25}
